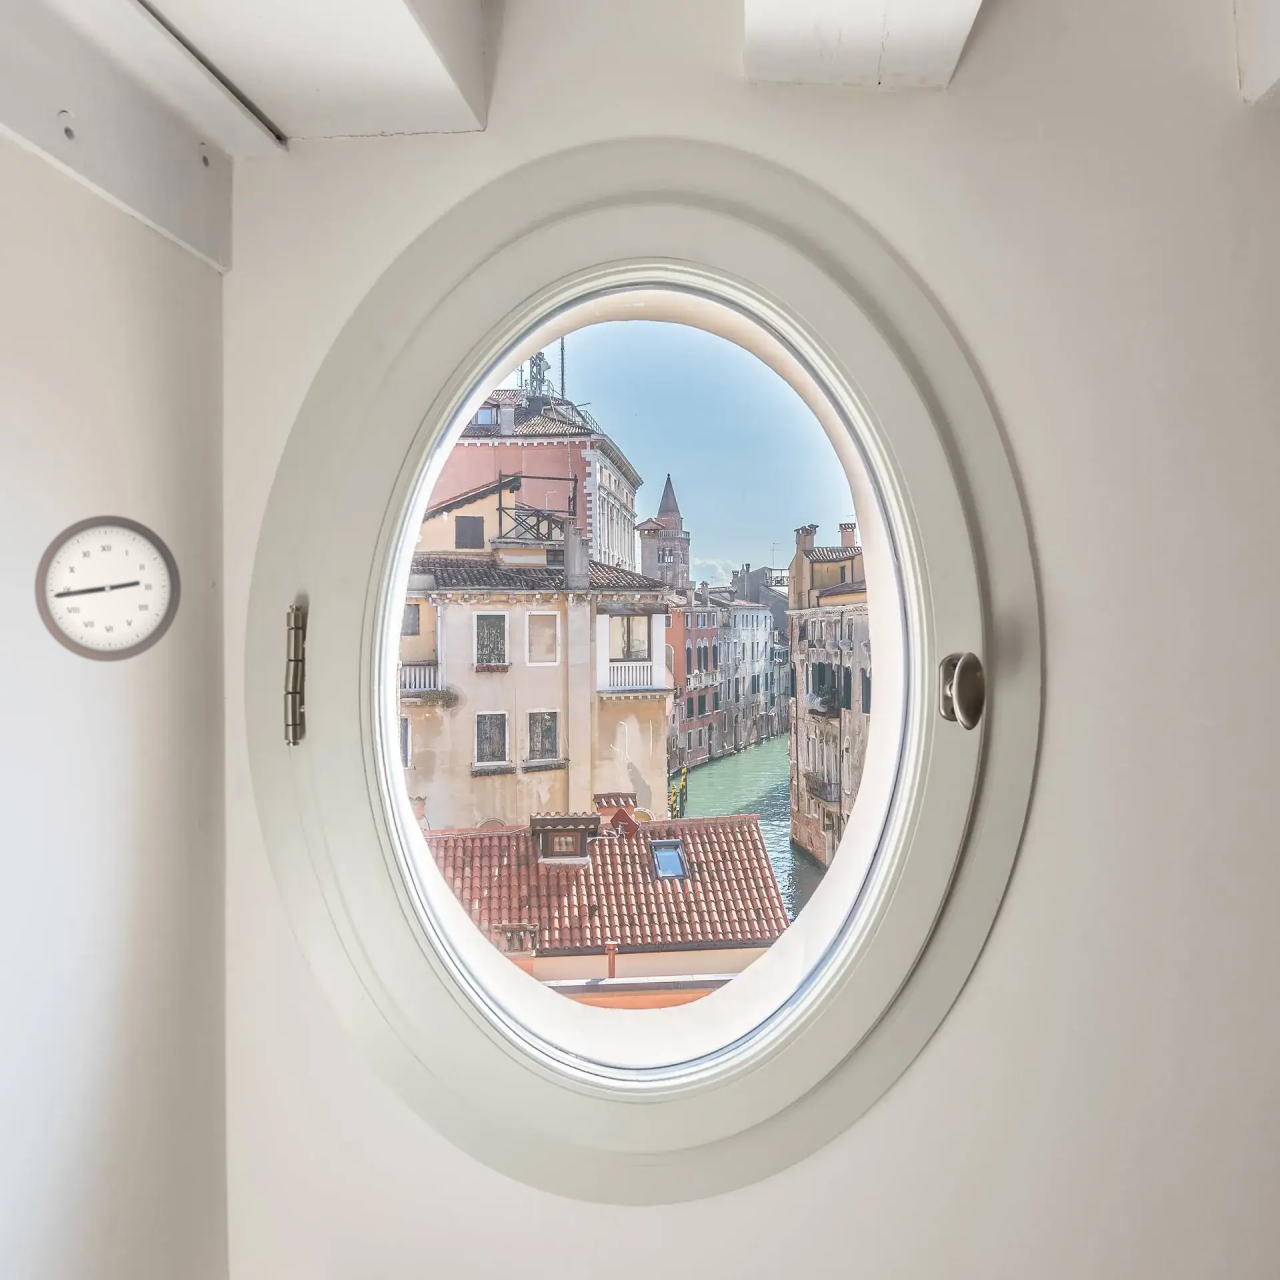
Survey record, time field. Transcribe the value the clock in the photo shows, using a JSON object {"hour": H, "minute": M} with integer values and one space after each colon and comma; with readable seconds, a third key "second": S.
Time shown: {"hour": 2, "minute": 44}
